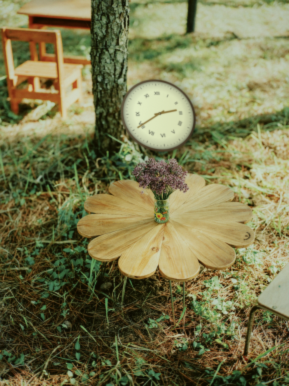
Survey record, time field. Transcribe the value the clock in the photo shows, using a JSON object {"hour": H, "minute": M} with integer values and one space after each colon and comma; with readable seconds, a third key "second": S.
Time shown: {"hour": 2, "minute": 40}
